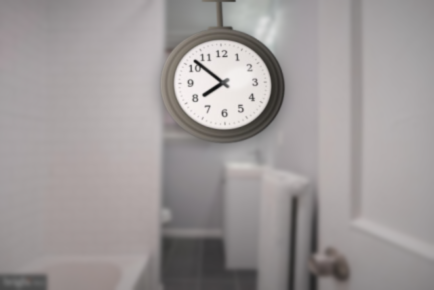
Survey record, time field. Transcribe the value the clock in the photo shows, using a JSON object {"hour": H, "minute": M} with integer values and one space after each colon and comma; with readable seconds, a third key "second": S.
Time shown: {"hour": 7, "minute": 52}
